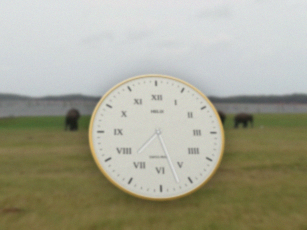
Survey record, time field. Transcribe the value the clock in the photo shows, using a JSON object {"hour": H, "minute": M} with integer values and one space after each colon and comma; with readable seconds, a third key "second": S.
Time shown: {"hour": 7, "minute": 27}
